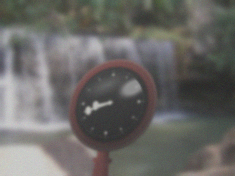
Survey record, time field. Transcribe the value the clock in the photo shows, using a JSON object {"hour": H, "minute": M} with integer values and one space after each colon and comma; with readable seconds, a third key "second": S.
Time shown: {"hour": 8, "minute": 42}
